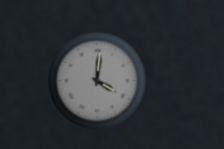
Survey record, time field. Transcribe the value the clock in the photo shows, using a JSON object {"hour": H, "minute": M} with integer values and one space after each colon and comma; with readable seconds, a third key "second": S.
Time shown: {"hour": 4, "minute": 1}
